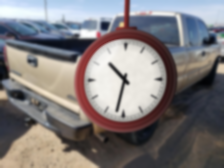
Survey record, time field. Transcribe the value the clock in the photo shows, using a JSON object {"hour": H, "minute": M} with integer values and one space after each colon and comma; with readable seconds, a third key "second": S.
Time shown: {"hour": 10, "minute": 32}
